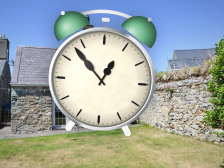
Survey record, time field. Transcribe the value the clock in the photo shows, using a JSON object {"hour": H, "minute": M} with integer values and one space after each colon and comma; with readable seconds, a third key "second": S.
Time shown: {"hour": 12, "minute": 53}
